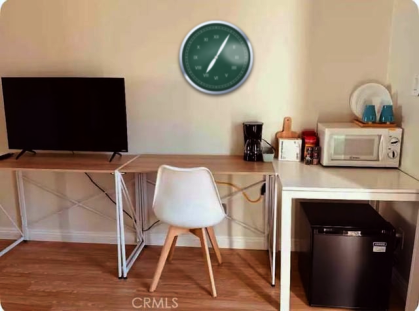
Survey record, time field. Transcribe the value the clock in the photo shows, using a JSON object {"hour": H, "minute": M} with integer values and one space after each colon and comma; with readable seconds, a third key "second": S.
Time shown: {"hour": 7, "minute": 5}
